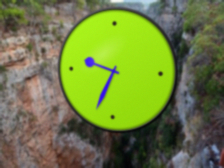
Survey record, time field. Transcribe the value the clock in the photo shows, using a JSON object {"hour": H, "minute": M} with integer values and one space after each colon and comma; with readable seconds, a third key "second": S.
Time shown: {"hour": 9, "minute": 34}
